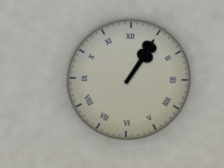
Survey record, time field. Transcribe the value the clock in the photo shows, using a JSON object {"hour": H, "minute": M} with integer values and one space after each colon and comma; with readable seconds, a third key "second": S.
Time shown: {"hour": 1, "minute": 5}
